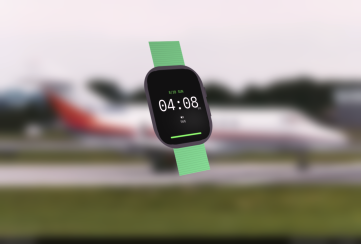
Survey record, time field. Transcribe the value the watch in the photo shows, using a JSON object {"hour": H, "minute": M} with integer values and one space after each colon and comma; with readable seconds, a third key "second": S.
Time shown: {"hour": 4, "minute": 8}
